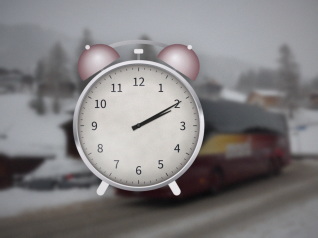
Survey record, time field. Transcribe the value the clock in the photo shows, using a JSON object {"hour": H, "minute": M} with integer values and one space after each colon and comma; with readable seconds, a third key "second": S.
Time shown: {"hour": 2, "minute": 10}
